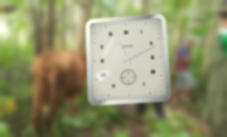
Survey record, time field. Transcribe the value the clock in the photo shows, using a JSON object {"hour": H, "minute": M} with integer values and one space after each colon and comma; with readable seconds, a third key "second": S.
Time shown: {"hour": 11, "minute": 11}
